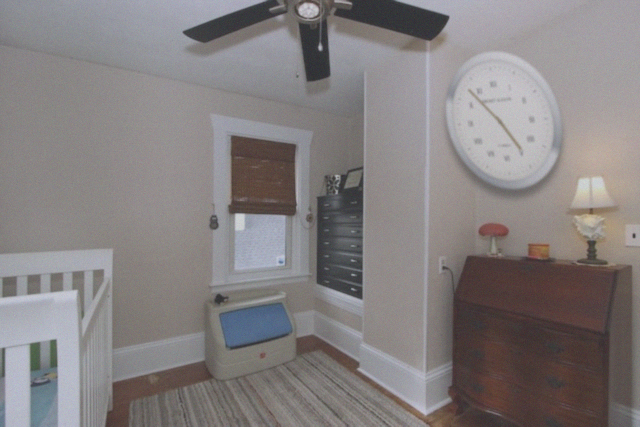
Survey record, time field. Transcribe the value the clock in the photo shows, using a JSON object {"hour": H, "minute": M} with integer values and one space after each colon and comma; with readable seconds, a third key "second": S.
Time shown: {"hour": 4, "minute": 53}
